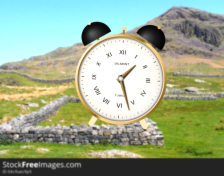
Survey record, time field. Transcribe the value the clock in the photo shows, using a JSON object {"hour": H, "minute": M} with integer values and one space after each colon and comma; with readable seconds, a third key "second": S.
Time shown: {"hour": 1, "minute": 27}
